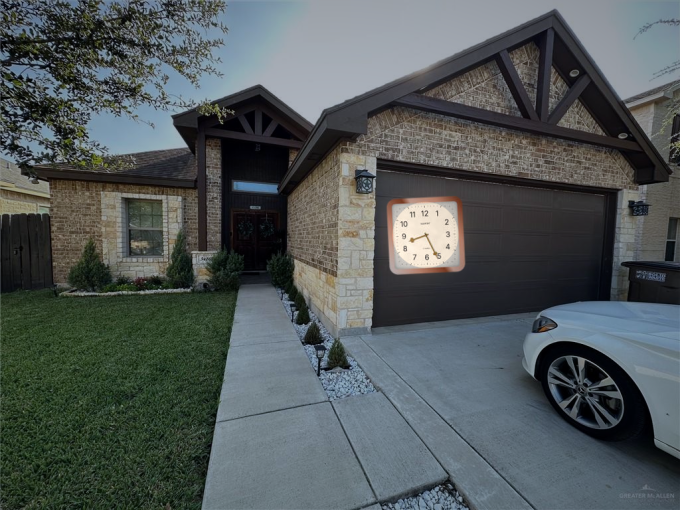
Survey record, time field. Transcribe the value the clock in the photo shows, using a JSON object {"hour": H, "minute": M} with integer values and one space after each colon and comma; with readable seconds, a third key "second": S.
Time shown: {"hour": 8, "minute": 26}
